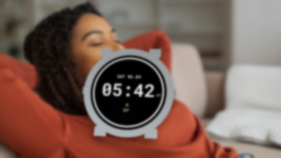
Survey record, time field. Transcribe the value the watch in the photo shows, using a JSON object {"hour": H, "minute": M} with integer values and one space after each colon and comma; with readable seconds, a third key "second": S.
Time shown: {"hour": 5, "minute": 42}
